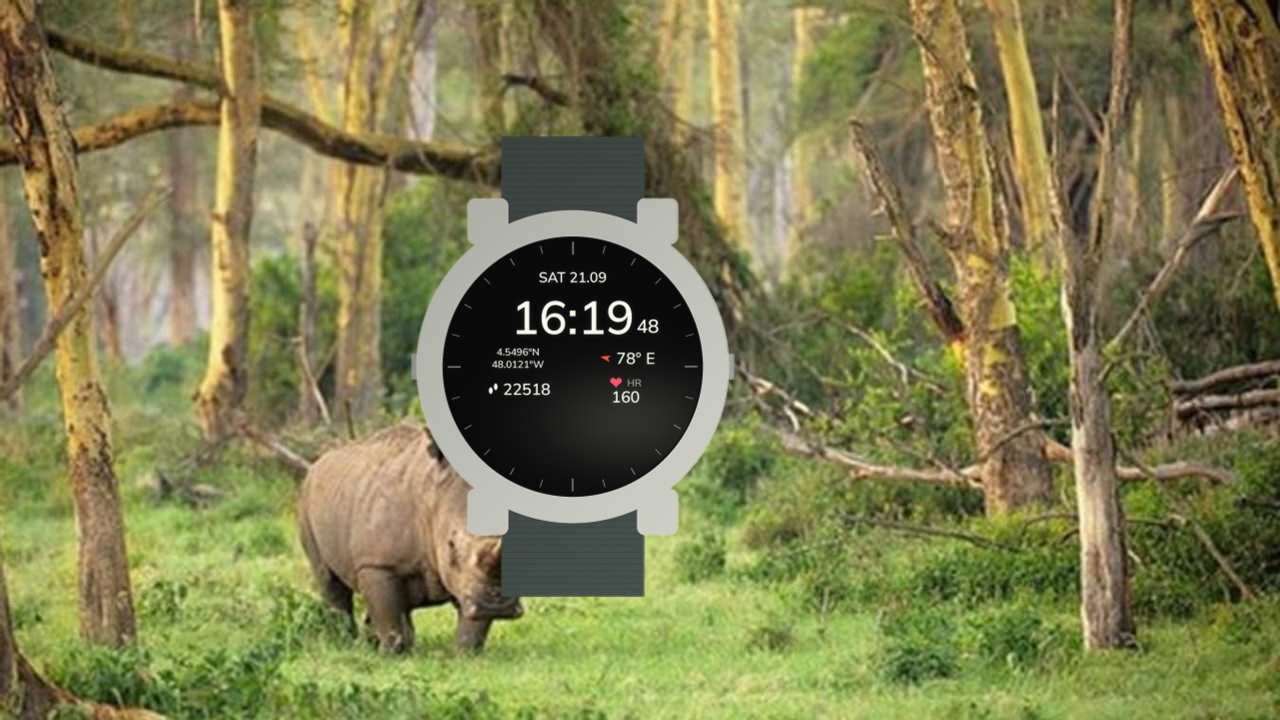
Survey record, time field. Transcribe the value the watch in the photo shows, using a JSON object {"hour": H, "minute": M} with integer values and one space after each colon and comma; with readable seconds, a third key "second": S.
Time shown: {"hour": 16, "minute": 19, "second": 48}
